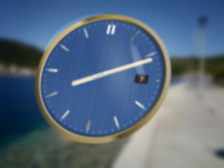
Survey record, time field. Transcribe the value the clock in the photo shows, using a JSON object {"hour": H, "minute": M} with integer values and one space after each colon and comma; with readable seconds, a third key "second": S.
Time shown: {"hour": 8, "minute": 11}
